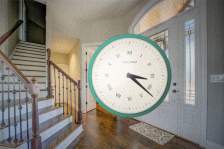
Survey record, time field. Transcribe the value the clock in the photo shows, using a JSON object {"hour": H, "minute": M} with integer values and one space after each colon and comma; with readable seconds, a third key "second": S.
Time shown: {"hour": 3, "minute": 22}
